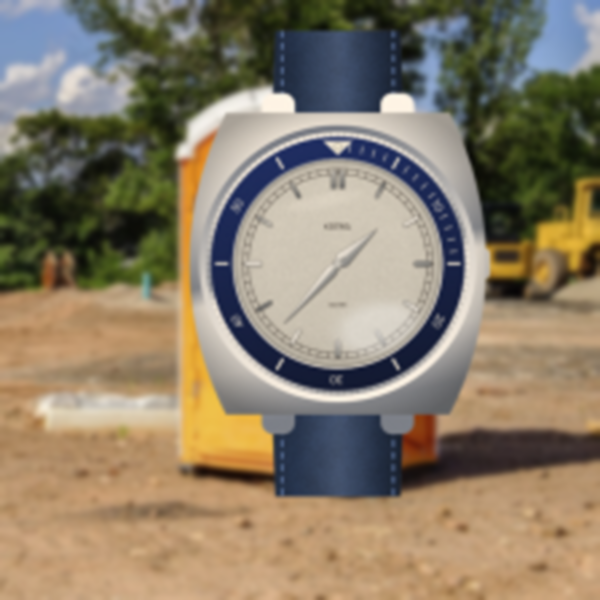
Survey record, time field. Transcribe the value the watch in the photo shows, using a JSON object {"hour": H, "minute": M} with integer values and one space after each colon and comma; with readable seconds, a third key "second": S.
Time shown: {"hour": 1, "minute": 37}
